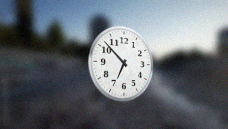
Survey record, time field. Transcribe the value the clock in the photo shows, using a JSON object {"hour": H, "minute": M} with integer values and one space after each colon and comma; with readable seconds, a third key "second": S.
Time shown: {"hour": 6, "minute": 52}
